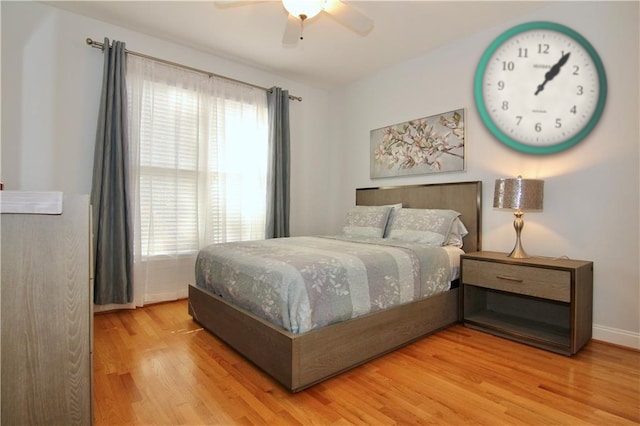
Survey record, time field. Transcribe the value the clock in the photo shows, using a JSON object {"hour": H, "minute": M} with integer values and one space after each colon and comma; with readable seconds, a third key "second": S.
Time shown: {"hour": 1, "minute": 6}
